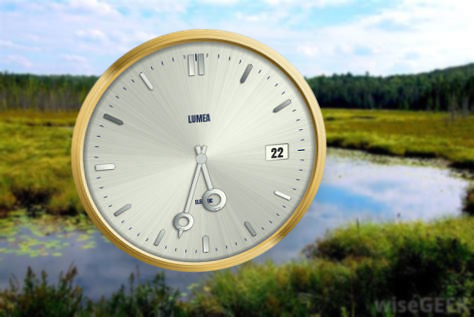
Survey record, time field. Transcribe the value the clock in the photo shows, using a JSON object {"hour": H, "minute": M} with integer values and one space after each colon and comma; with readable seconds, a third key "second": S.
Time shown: {"hour": 5, "minute": 33}
